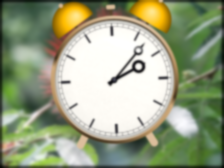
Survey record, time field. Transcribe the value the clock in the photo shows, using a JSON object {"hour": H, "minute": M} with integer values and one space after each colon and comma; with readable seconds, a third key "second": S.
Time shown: {"hour": 2, "minute": 7}
